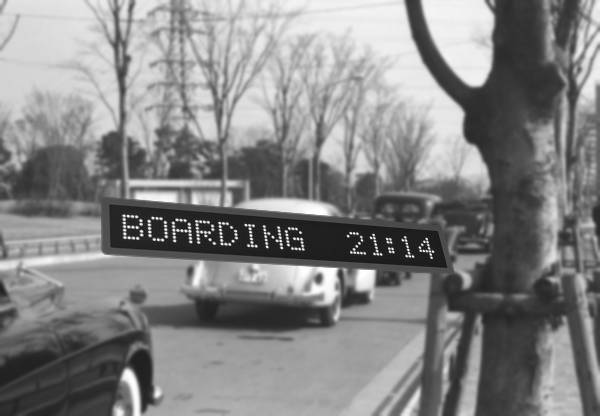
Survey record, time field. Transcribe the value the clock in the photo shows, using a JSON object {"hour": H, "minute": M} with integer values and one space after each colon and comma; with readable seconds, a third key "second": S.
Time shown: {"hour": 21, "minute": 14}
